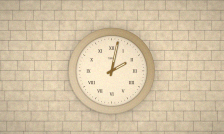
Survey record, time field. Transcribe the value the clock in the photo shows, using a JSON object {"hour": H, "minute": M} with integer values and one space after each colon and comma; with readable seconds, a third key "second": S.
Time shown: {"hour": 2, "minute": 2}
